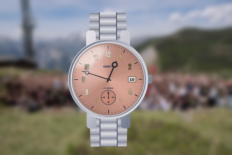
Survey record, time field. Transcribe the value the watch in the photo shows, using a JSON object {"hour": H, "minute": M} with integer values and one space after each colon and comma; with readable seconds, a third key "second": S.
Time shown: {"hour": 12, "minute": 48}
